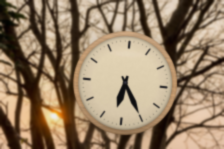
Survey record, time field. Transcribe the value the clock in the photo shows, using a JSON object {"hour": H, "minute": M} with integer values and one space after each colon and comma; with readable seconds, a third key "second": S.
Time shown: {"hour": 6, "minute": 25}
